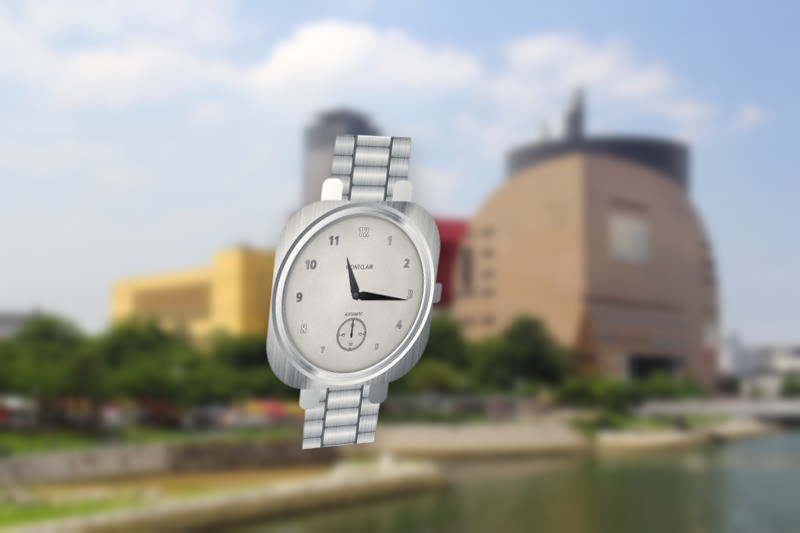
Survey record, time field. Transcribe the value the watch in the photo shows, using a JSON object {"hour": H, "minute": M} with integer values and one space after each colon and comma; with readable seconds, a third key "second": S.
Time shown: {"hour": 11, "minute": 16}
